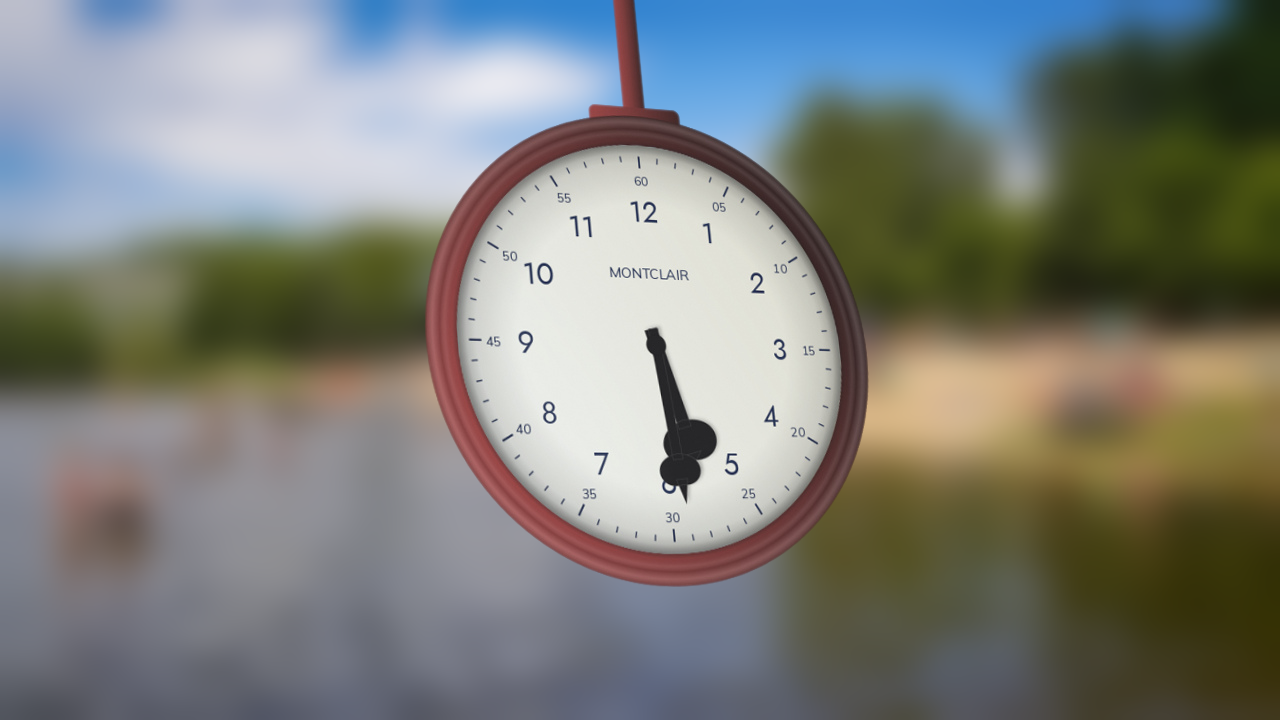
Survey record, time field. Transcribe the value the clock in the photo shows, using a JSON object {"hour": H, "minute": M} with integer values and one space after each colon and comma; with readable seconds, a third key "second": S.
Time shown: {"hour": 5, "minute": 29}
